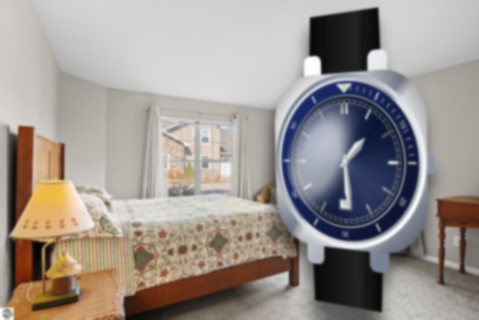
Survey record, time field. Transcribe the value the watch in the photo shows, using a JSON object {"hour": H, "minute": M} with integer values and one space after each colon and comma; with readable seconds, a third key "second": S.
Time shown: {"hour": 1, "minute": 29}
